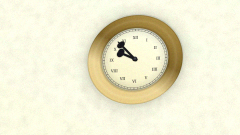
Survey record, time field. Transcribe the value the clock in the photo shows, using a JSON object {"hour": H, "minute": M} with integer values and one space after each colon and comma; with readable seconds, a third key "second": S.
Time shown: {"hour": 9, "minute": 53}
